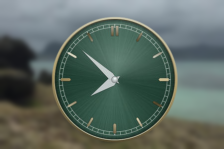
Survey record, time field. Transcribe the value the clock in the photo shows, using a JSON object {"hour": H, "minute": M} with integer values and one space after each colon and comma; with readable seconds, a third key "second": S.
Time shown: {"hour": 7, "minute": 52}
